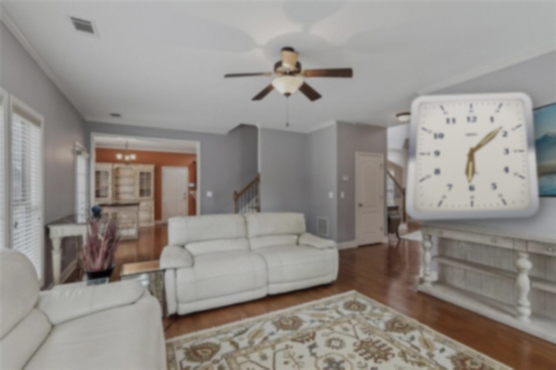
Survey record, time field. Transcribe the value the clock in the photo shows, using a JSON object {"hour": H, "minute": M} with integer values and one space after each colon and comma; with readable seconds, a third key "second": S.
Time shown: {"hour": 6, "minute": 8}
